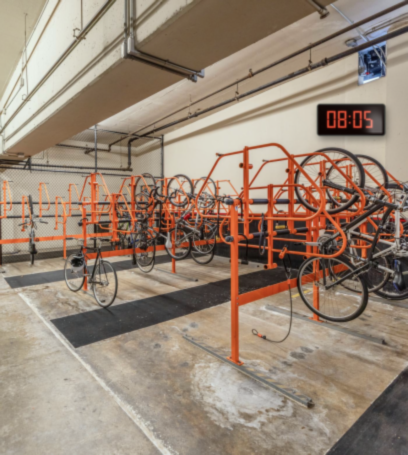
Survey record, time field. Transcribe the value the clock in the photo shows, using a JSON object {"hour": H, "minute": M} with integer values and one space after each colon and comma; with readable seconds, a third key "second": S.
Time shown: {"hour": 8, "minute": 5}
